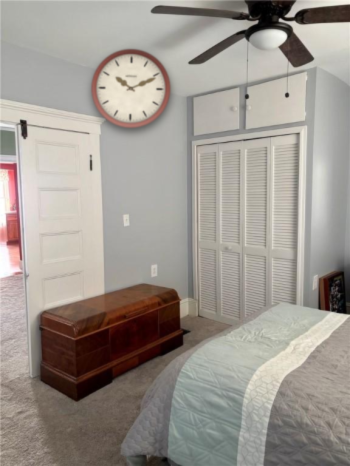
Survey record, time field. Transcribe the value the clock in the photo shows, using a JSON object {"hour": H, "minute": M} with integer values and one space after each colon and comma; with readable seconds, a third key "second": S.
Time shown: {"hour": 10, "minute": 11}
